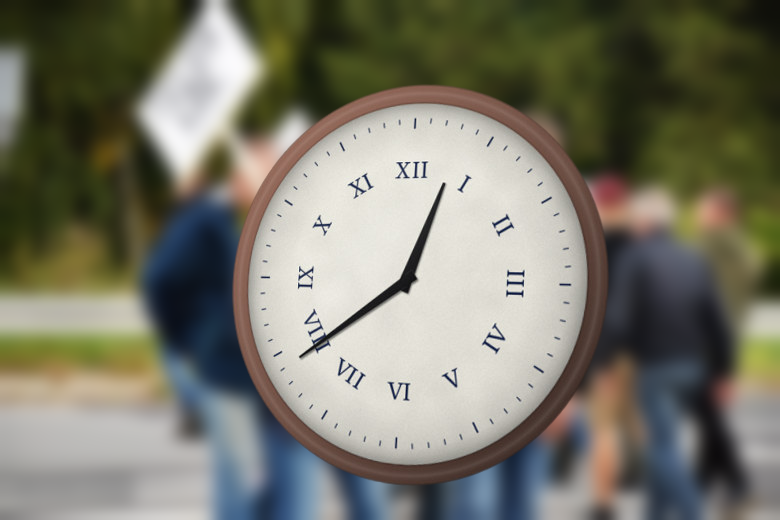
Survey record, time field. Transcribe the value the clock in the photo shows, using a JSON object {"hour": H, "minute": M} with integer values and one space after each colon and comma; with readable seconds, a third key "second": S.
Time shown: {"hour": 12, "minute": 39}
